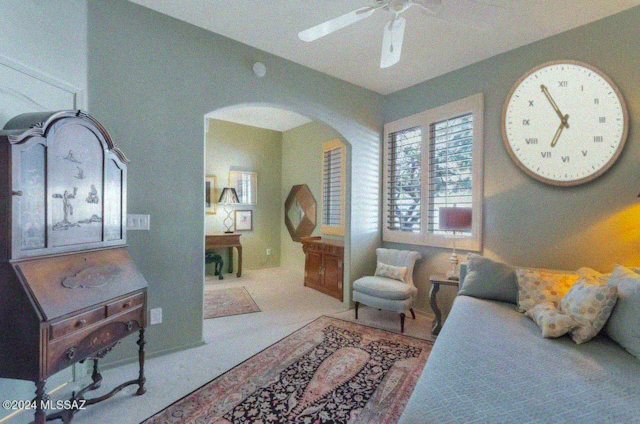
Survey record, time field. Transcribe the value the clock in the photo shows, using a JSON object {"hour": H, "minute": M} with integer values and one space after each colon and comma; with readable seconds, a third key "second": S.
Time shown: {"hour": 6, "minute": 55}
